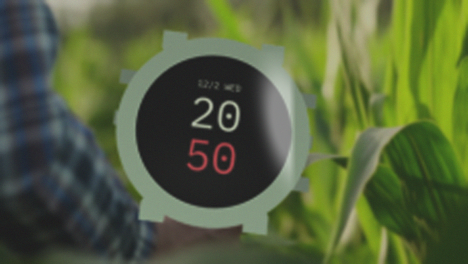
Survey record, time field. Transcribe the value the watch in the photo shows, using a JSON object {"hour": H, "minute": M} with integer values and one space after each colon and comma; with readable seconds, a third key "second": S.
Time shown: {"hour": 20, "minute": 50}
